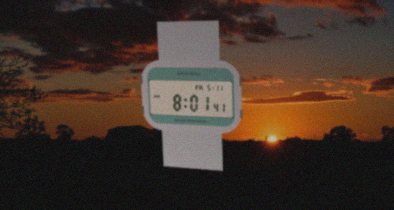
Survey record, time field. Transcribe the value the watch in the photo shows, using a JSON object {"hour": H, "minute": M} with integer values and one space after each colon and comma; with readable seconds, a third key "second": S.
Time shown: {"hour": 8, "minute": 1, "second": 41}
